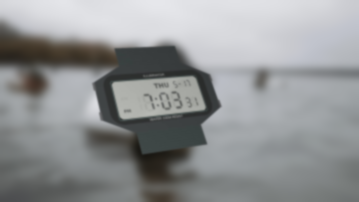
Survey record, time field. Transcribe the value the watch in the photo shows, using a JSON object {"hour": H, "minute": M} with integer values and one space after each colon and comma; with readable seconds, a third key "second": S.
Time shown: {"hour": 7, "minute": 3, "second": 31}
